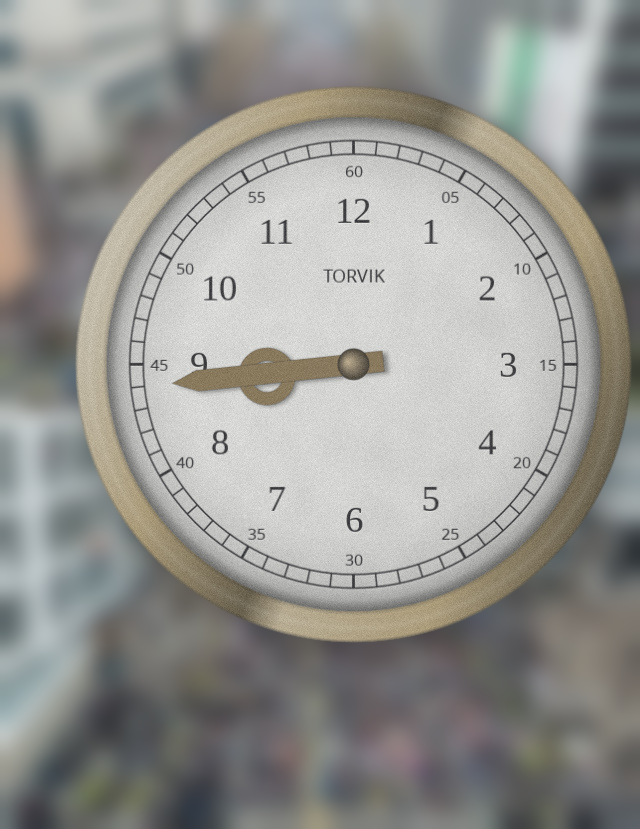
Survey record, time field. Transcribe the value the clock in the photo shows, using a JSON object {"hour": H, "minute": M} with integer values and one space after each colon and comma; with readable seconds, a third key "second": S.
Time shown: {"hour": 8, "minute": 44}
